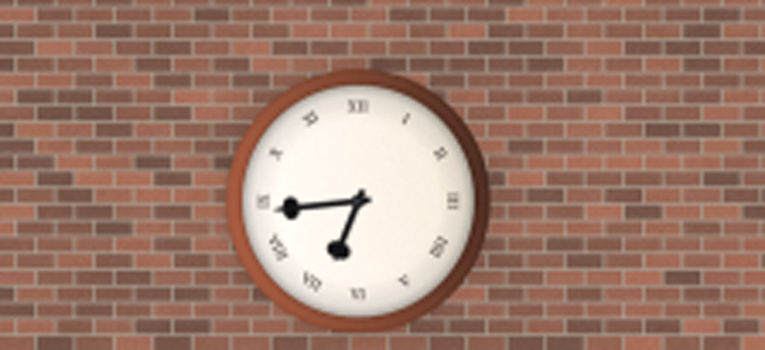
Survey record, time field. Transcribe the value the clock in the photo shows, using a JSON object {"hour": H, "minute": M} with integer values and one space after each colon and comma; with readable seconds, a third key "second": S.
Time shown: {"hour": 6, "minute": 44}
